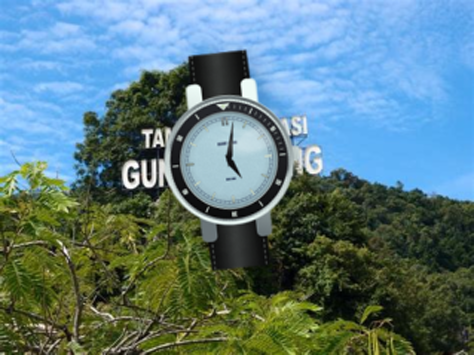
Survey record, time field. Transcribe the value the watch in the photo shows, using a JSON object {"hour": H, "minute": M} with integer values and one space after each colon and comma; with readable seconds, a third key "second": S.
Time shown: {"hour": 5, "minute": 2}
